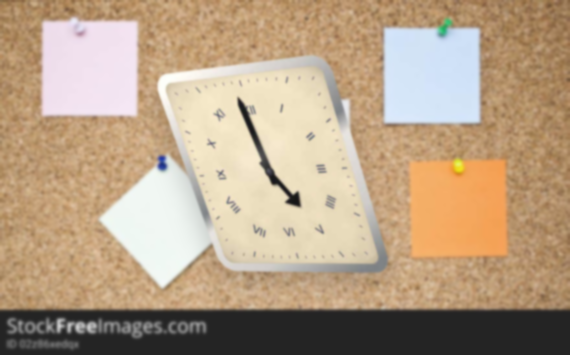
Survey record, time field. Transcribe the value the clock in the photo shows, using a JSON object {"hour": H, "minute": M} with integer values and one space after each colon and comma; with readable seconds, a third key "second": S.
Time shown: {"hour": 4, "minute": 59}
